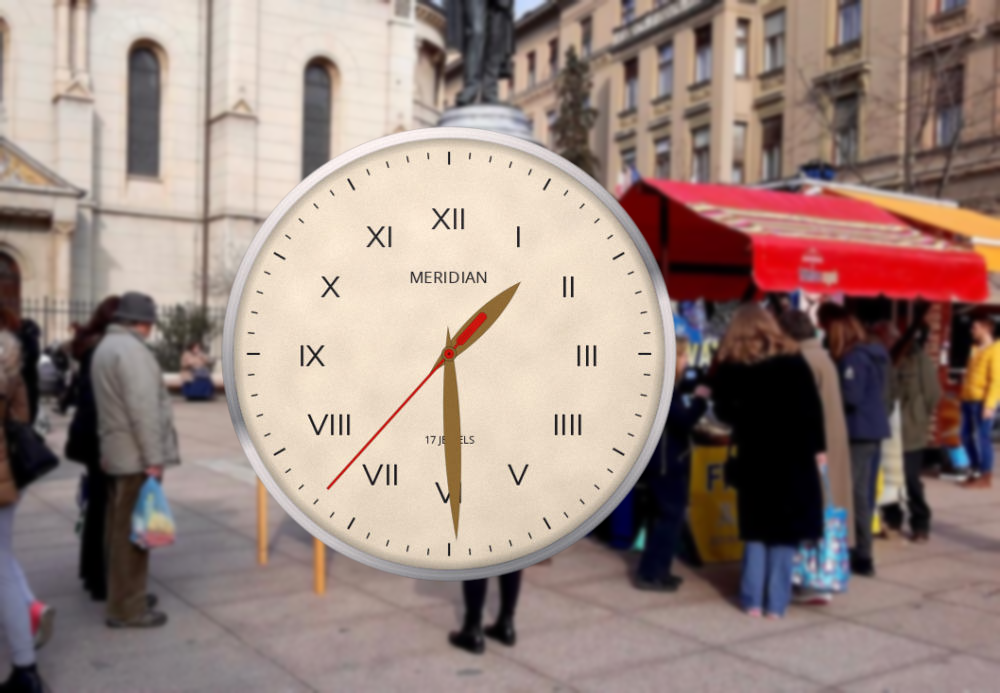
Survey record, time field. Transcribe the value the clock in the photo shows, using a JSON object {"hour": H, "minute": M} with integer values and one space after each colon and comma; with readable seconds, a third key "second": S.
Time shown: {"hour": 1, "minute": 29, "second": 37}
